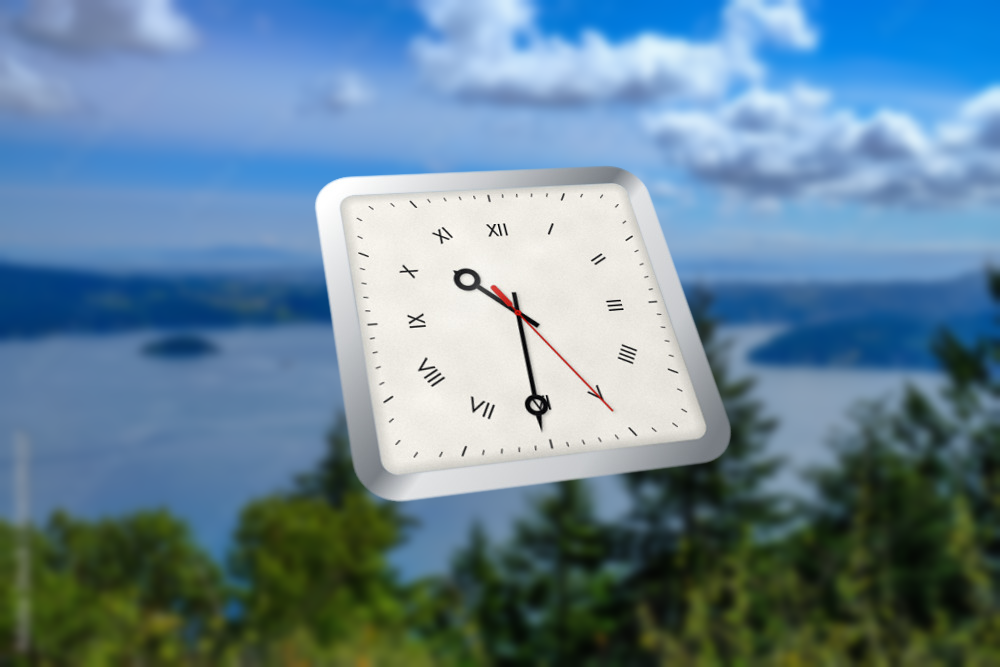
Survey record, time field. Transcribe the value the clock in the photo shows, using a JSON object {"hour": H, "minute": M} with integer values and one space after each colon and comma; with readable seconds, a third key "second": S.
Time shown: {"hour": 10, "minute": 30, "second": 25}
